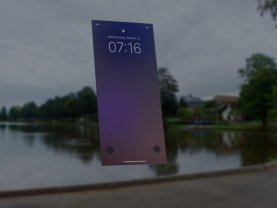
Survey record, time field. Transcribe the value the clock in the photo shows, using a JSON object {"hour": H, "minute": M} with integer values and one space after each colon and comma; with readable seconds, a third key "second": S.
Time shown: {"hour": 7, "minute": 16}
